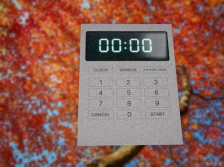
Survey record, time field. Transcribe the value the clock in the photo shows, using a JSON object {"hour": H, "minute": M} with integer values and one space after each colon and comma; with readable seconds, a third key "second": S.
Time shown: {"hour": 0, "minute": 0}
